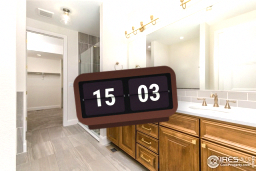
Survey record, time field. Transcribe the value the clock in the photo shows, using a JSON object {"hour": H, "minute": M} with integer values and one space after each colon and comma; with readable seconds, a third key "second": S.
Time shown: {"hour": 15, "minute": 3}
